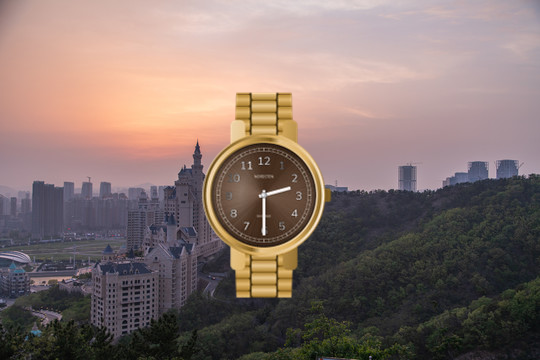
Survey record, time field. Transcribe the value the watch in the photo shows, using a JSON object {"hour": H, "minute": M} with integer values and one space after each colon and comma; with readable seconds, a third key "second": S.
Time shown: {"hour": 2, "minute": 30}
